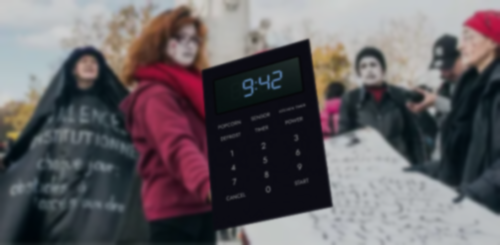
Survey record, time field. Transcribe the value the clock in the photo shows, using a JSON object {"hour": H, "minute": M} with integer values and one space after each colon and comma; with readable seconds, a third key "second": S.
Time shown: {"hour": 9, "minute": 42}
